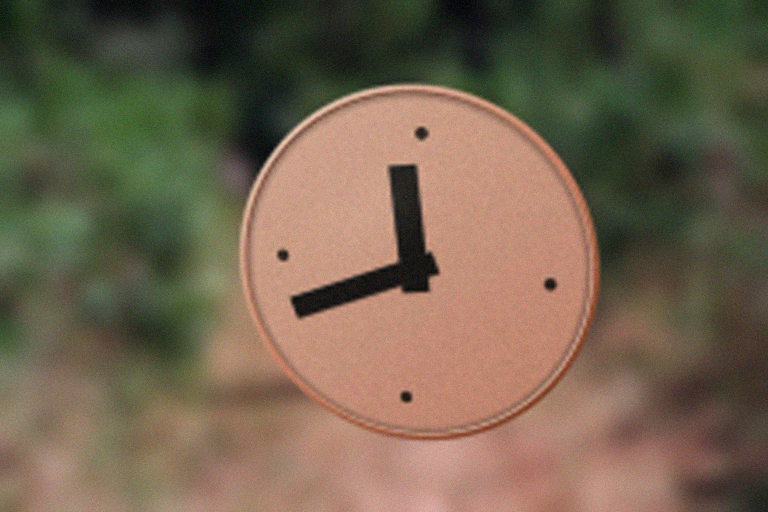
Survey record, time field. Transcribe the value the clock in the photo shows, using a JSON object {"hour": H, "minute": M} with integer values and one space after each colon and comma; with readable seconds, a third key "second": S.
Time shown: {"hour": 11, "minute": 41}
